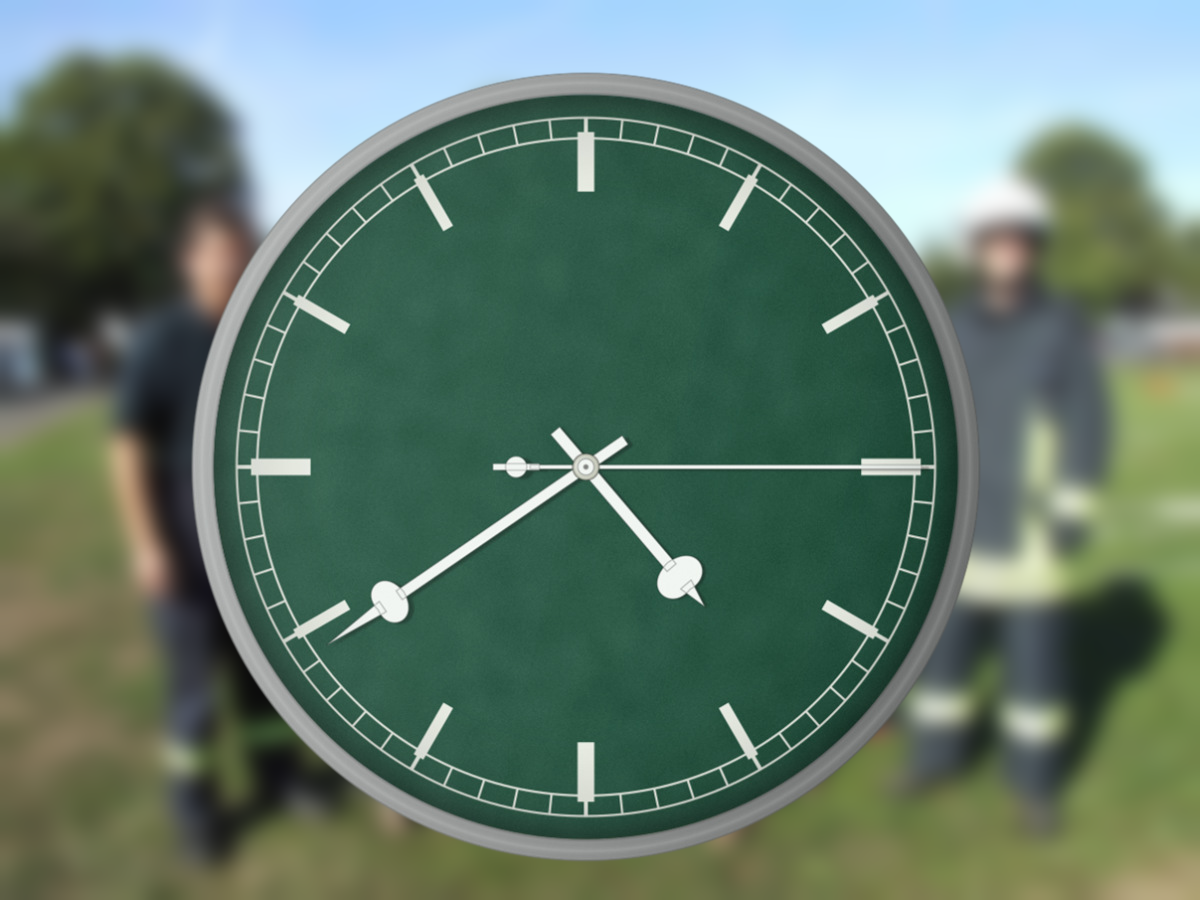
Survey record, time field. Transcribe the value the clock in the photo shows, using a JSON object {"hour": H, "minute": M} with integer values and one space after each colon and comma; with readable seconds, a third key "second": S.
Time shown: {"hour": 4, "minute": 39, "second": 15}
